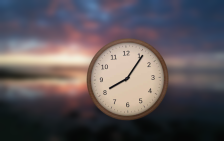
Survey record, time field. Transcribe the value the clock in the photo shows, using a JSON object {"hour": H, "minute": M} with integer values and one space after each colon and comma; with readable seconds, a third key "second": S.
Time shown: {"hour": 8, "minute": 6}
